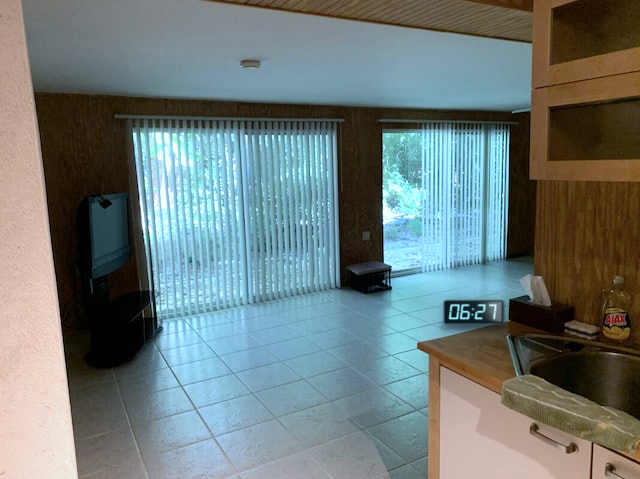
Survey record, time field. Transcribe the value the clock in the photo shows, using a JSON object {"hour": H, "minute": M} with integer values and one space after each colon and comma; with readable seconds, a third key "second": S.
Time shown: {"hour": 6, "minute": 27}
